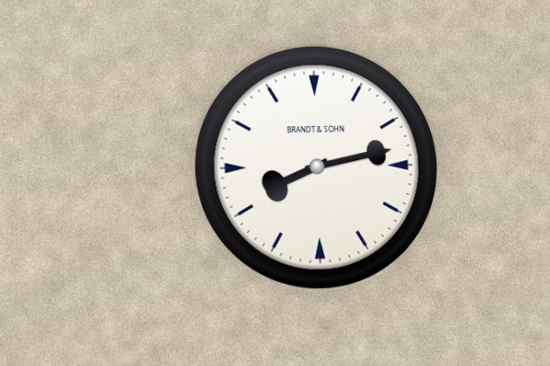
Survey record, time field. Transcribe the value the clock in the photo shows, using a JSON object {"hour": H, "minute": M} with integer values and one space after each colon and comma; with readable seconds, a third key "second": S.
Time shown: {"hour": 8, "minute": 13}
